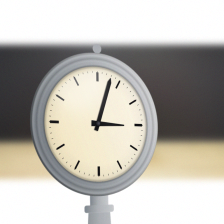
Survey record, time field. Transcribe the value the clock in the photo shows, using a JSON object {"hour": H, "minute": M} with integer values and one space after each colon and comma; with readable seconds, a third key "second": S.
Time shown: {"hour": 3, "minute": 3}
